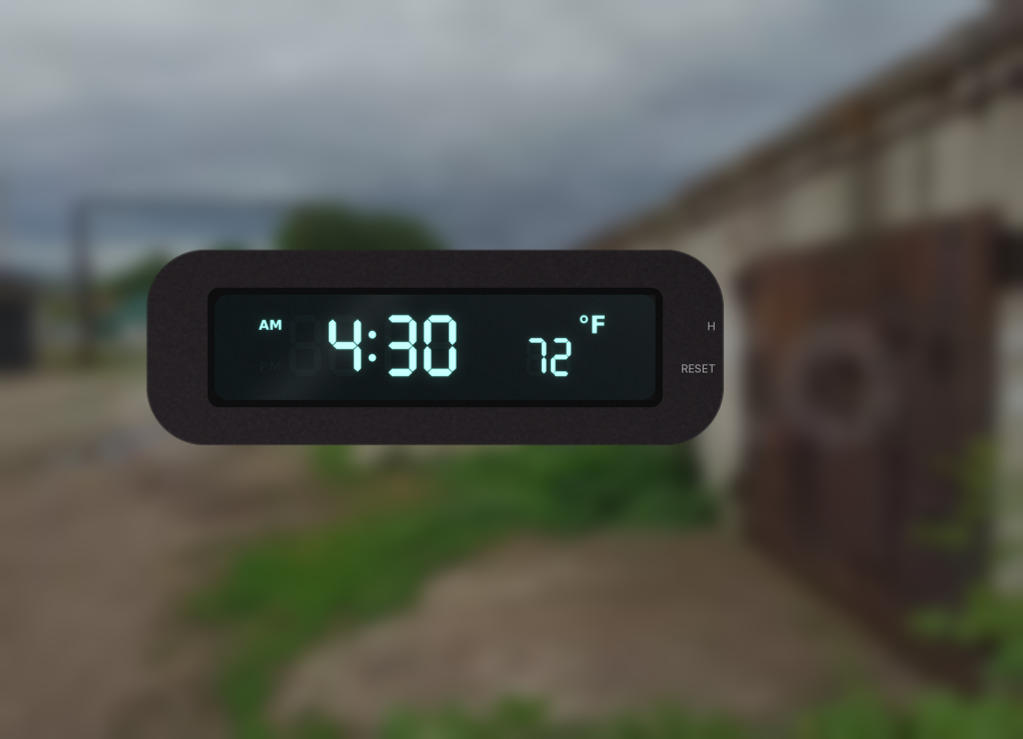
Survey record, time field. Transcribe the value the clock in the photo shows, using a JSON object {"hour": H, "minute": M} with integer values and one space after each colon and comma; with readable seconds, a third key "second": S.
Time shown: {"hour": 4, "minute": 30}
